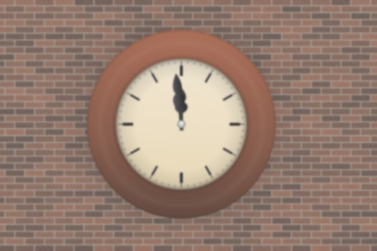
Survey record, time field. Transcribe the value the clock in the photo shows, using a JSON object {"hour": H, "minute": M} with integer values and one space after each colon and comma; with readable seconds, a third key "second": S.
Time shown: {"hour": 11, "minute": 59}
